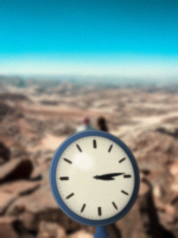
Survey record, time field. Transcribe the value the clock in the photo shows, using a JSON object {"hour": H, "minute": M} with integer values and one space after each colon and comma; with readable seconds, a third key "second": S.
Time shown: {"hour": 3, "minute": 14}
